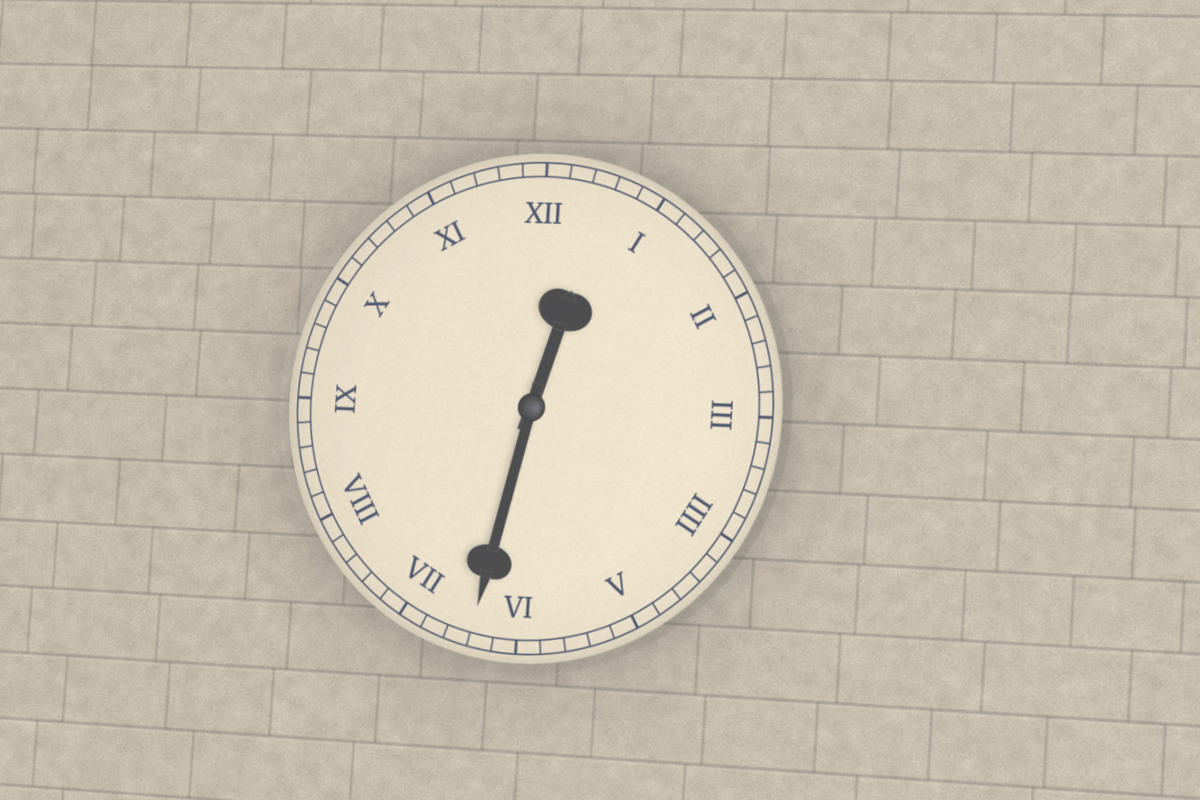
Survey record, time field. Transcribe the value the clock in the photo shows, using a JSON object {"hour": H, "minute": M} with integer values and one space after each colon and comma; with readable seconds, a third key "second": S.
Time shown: {"hour": 12, "minute": 32}
